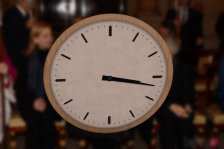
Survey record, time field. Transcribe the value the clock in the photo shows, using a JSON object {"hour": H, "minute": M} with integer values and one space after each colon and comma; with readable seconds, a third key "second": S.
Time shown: {"hour": 3, "minute": 17}
